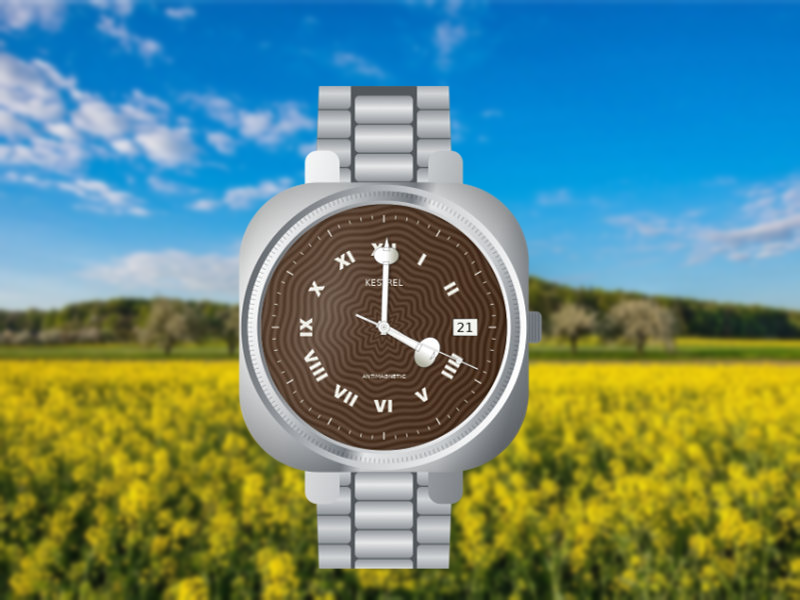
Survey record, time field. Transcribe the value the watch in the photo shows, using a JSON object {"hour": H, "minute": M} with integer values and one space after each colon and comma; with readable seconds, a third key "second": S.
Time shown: {"hour": 4, "minute": 0, "second": 19}
